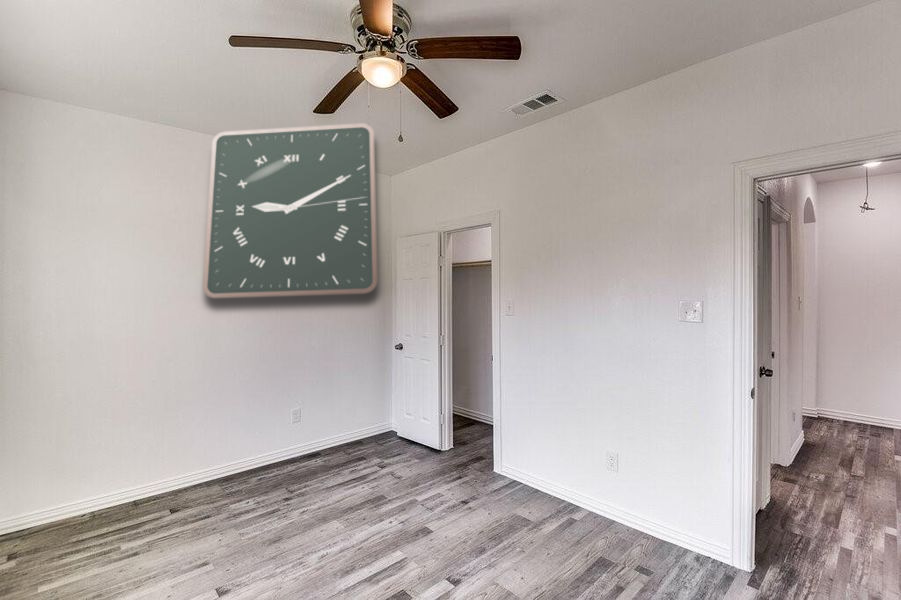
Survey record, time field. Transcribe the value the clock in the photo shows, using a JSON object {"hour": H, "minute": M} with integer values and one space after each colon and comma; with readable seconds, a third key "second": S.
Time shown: {"hour": 9, "minute": 10, "second": 14}
